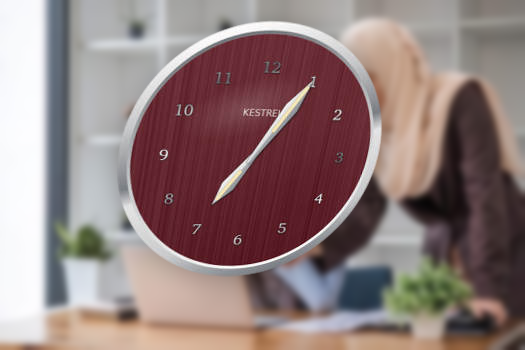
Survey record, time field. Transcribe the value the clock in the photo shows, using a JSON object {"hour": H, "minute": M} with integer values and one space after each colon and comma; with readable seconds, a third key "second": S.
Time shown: {"hour": 7, "minute": 5}
